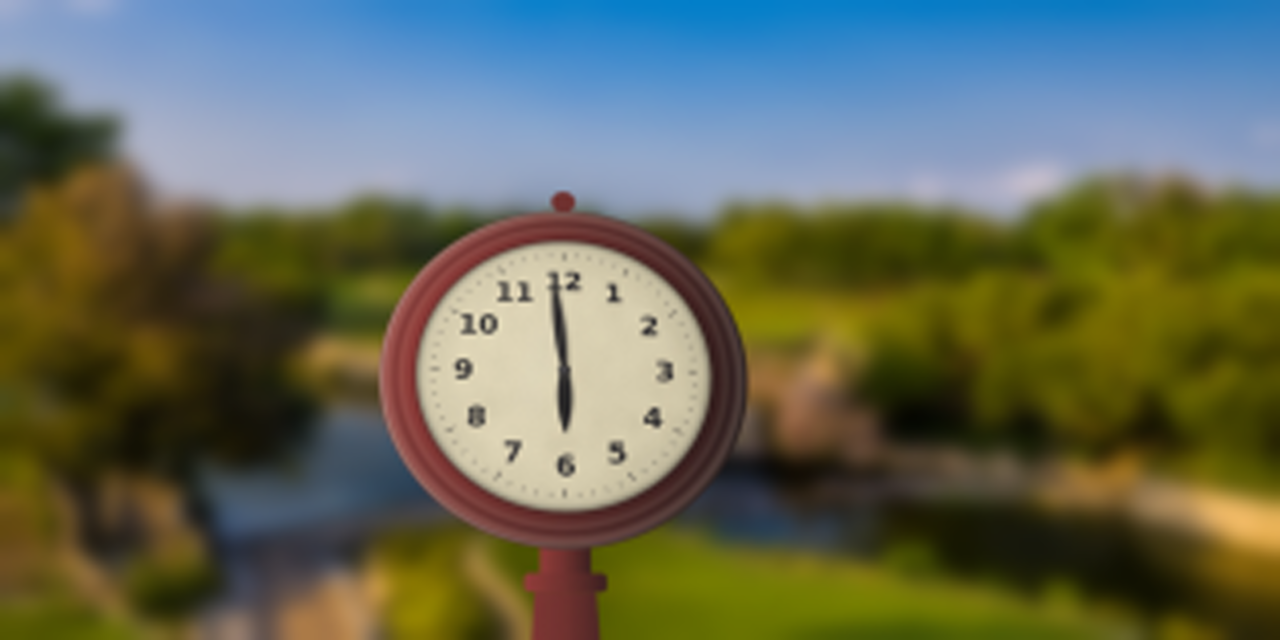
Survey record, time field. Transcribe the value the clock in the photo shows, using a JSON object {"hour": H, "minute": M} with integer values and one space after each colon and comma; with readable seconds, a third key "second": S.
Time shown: {"hour": 5, "minute": 59}
